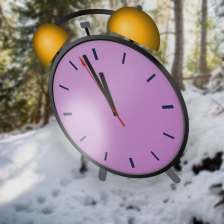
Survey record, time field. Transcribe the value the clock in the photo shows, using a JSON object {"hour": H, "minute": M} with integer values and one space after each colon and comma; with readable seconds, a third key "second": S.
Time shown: {"hour": 11, "minute": 57, "second": 57}
